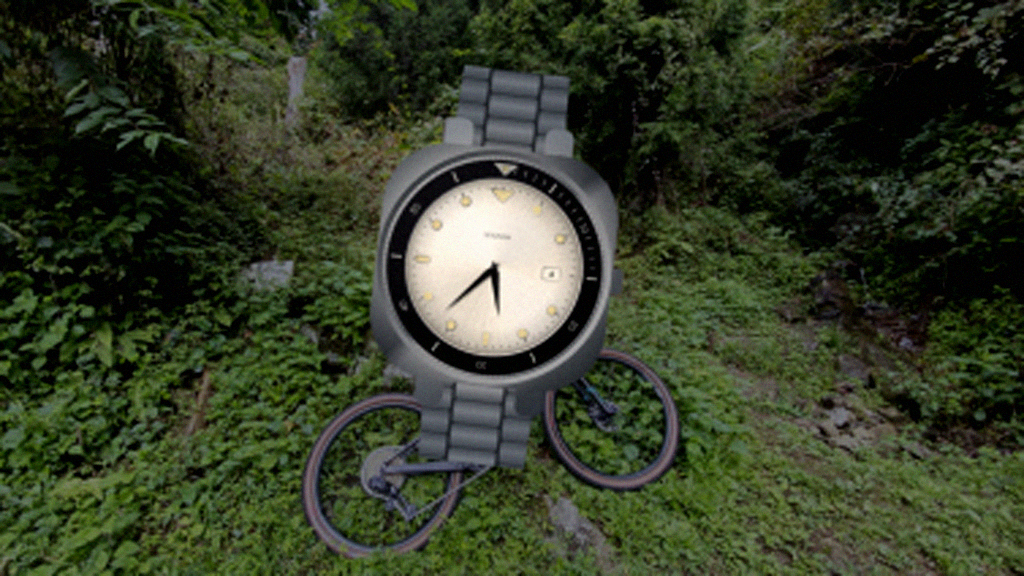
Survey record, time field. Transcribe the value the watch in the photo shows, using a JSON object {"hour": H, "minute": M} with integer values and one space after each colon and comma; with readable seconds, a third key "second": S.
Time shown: {"hour": 5, "minute": 37}
